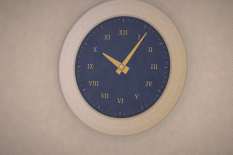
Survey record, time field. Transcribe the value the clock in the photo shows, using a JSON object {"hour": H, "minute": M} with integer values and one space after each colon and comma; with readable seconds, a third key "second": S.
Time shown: {"hour": 10, "minute": 6}
